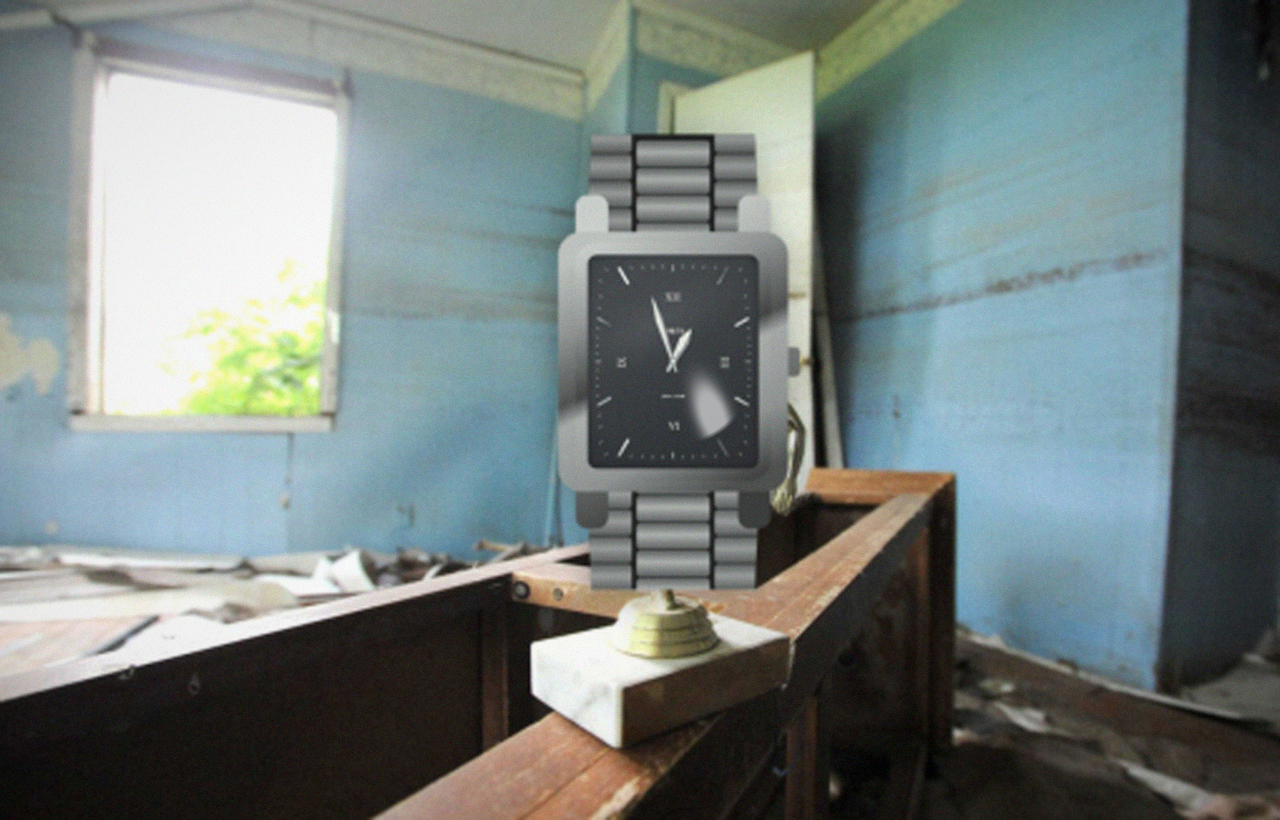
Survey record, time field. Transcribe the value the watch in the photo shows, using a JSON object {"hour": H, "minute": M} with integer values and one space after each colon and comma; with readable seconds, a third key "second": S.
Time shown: {"hour": 12, "minute": 57}
